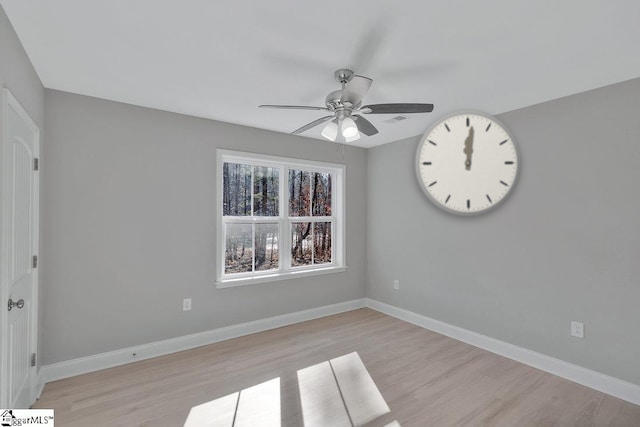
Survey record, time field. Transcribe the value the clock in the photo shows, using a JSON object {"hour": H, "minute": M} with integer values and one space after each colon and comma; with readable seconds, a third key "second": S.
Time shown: {"hour": 12, "minute": 1}
